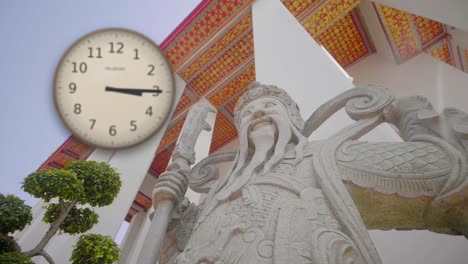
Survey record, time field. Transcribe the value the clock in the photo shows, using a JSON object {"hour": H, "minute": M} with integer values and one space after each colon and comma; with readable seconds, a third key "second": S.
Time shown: {"hour": 3, "minute": 15}
